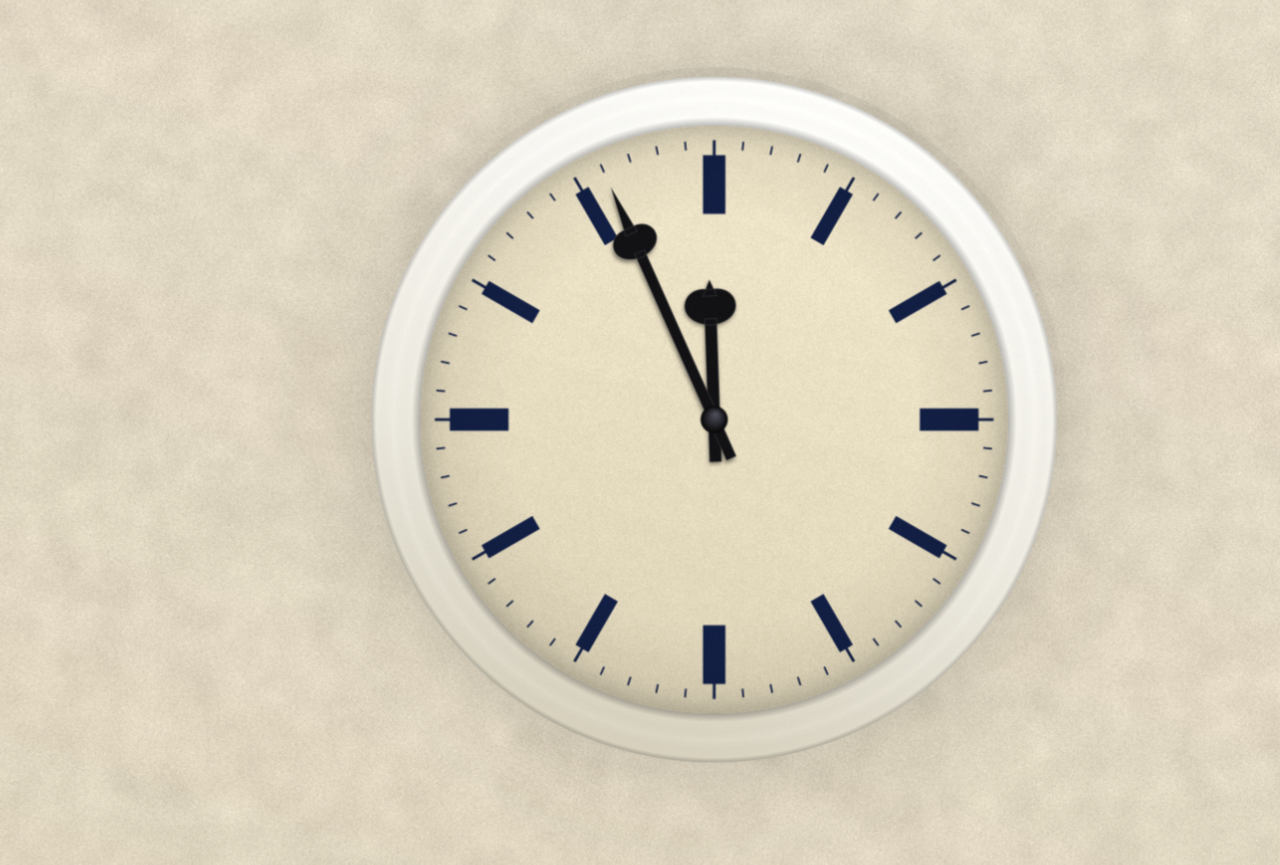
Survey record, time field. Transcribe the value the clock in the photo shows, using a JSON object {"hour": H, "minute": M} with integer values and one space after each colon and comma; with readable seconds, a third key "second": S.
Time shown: {"hour": 11, "minute": 56}
